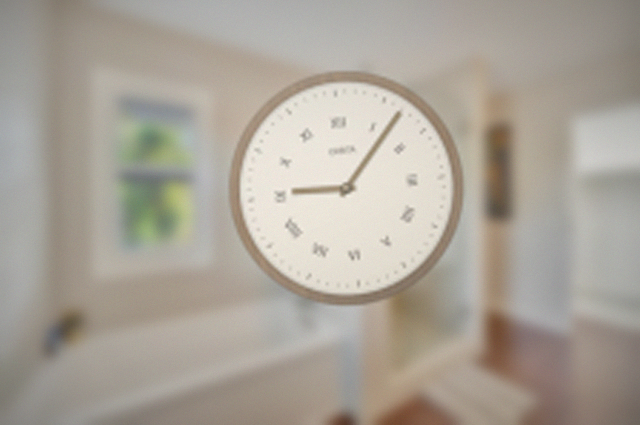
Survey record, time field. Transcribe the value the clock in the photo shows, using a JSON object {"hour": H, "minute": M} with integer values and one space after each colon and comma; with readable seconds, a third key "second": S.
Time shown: {"hour": 9, "minute": 7}
